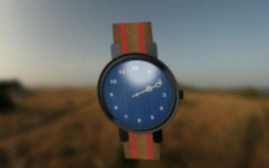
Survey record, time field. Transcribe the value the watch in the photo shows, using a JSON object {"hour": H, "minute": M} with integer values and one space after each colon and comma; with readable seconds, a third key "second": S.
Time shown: {"hour": 2, "minute": 11}
